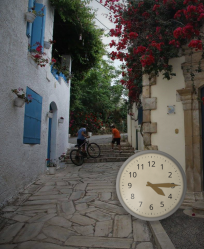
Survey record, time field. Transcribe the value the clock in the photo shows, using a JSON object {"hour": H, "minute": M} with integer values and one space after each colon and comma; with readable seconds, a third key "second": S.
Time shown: {"hour": 4, "minute": 15}
